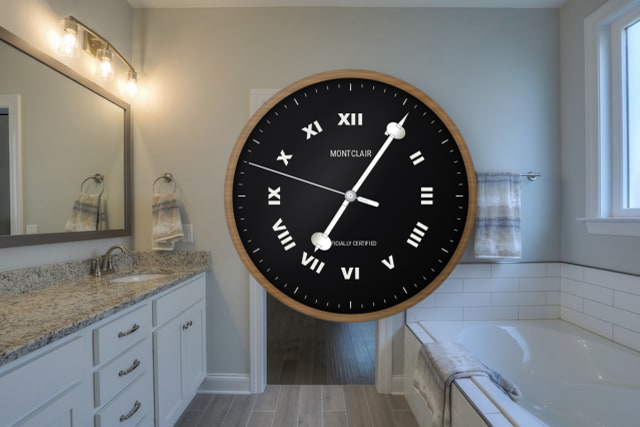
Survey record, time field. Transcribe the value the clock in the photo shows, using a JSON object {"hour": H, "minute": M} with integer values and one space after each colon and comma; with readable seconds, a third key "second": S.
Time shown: {"hour": 7, "minute": 5, "second": 48}
